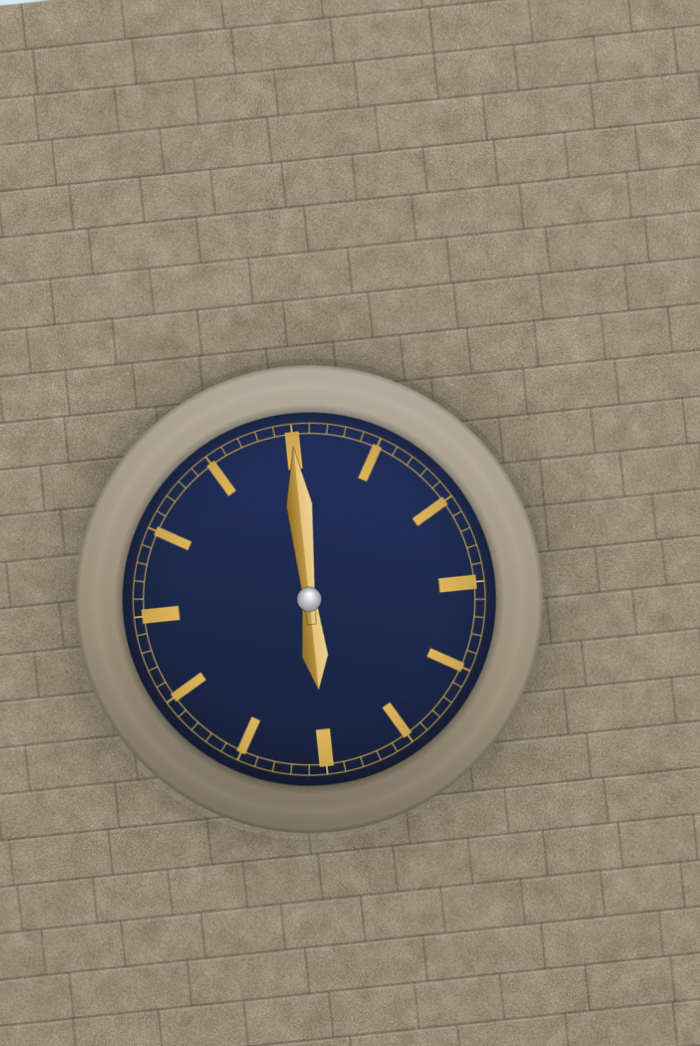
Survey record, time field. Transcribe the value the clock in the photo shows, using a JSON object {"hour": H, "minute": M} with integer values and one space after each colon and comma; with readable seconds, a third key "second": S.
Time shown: {"hour": 6, "minute": 0}
